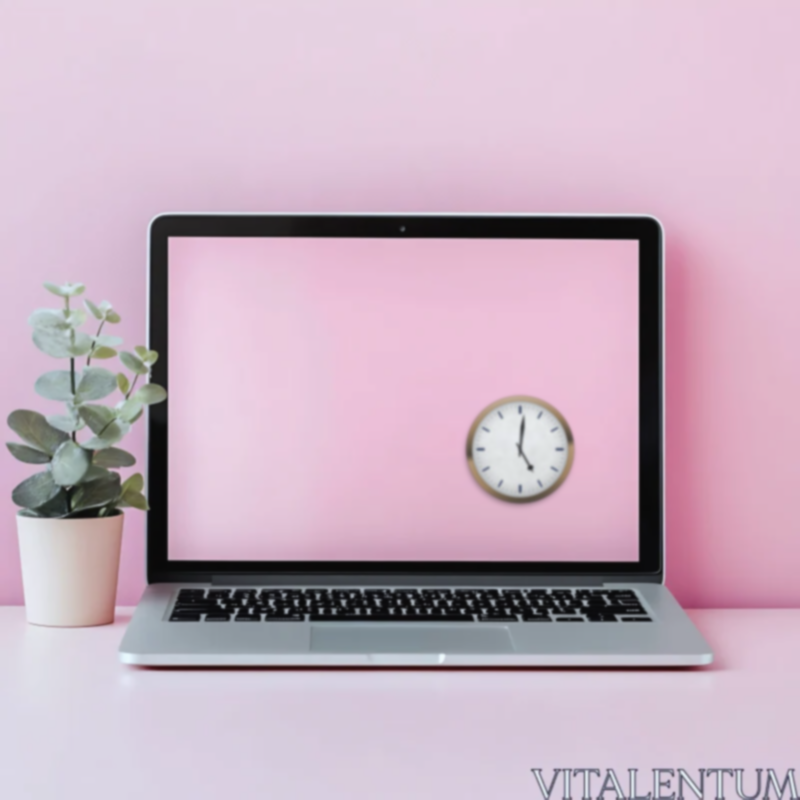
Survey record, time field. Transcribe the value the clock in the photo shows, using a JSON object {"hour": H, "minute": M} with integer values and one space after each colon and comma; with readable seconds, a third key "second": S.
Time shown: {"hour": 5, "minute": 1}
